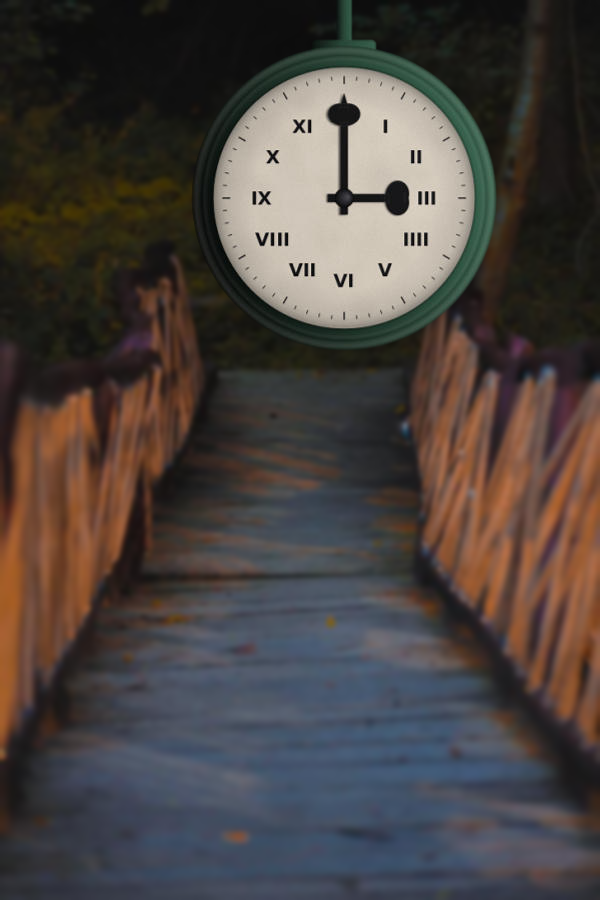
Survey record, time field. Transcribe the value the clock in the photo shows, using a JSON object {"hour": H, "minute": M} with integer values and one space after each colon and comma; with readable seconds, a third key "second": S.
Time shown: {"hour": 3, "minute": 0}
